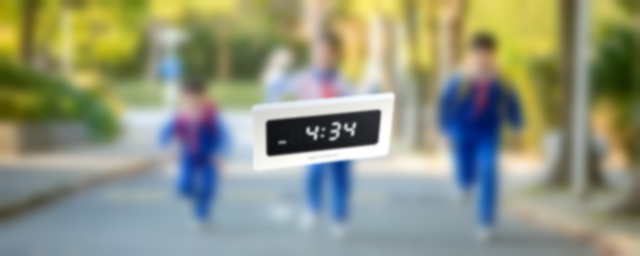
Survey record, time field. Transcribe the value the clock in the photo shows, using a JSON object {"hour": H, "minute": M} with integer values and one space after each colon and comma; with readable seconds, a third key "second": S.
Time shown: {"hour": 4, "minute": 34}
